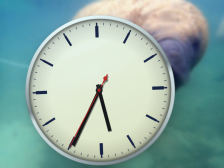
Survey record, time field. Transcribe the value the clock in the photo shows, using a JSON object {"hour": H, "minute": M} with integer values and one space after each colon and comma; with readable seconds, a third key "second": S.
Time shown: {"hour": 5, "minute": 34, "second": 35}
